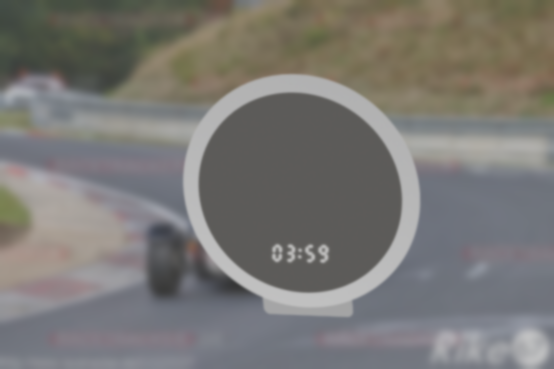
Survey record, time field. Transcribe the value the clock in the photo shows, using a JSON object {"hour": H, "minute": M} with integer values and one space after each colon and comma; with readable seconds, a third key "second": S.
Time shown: {"hour": 3, "minute": 59}
